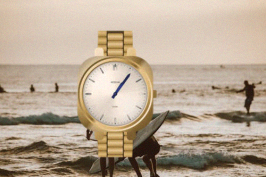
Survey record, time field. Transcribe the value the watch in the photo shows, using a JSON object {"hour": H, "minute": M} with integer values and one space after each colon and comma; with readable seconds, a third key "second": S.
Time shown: {"hour": 1, "minute": 6}
